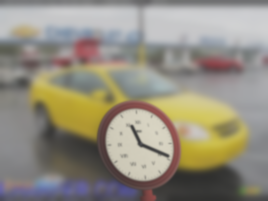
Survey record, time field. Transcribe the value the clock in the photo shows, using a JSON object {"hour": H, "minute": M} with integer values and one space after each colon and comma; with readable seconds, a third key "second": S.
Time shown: {"hour": 11, "minute": 19}
